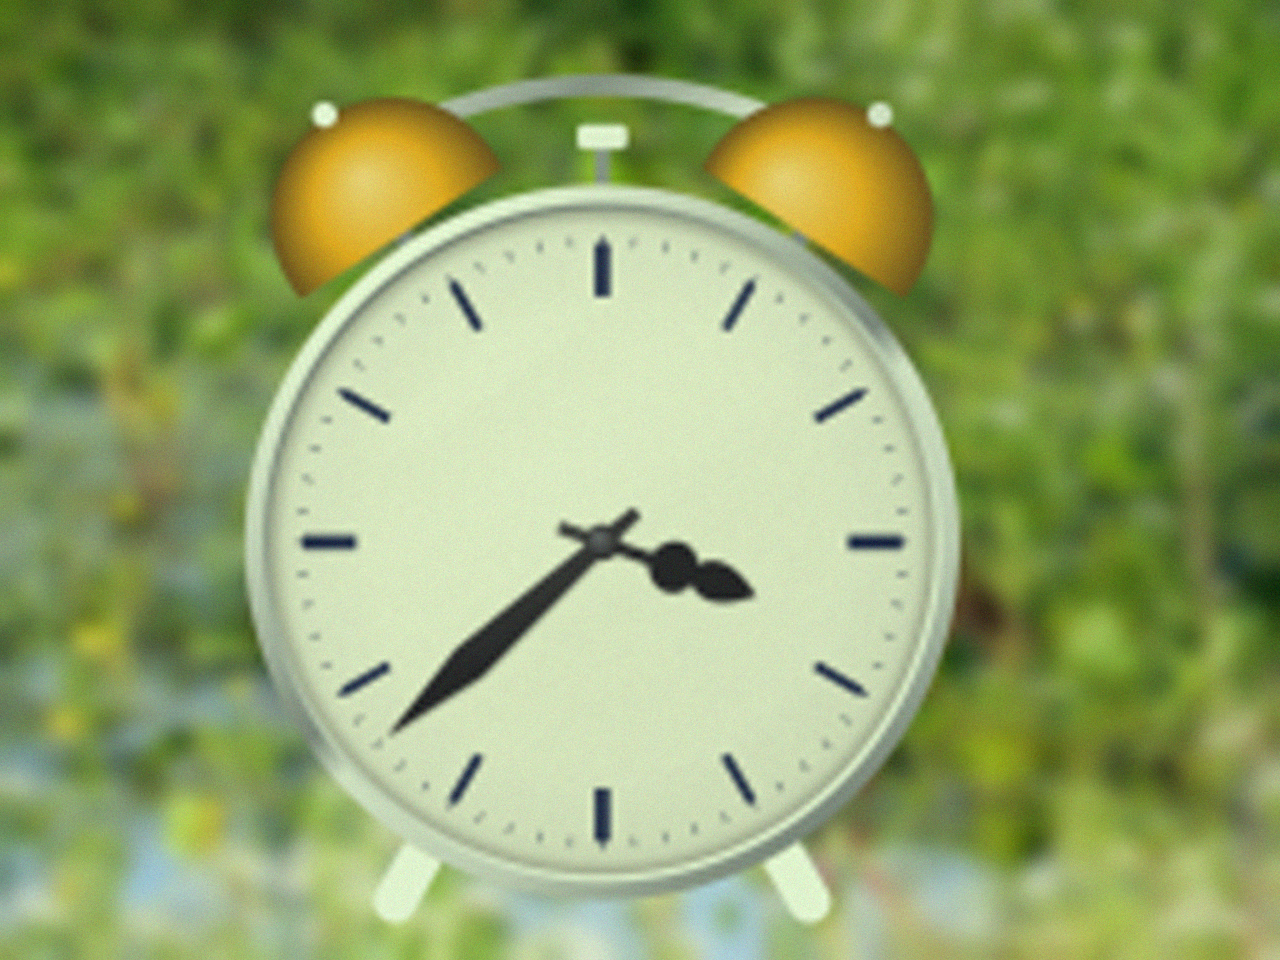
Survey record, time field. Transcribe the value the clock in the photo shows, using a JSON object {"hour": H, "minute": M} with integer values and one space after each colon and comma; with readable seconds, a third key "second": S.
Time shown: {"hour": 3, "minute": 38}
